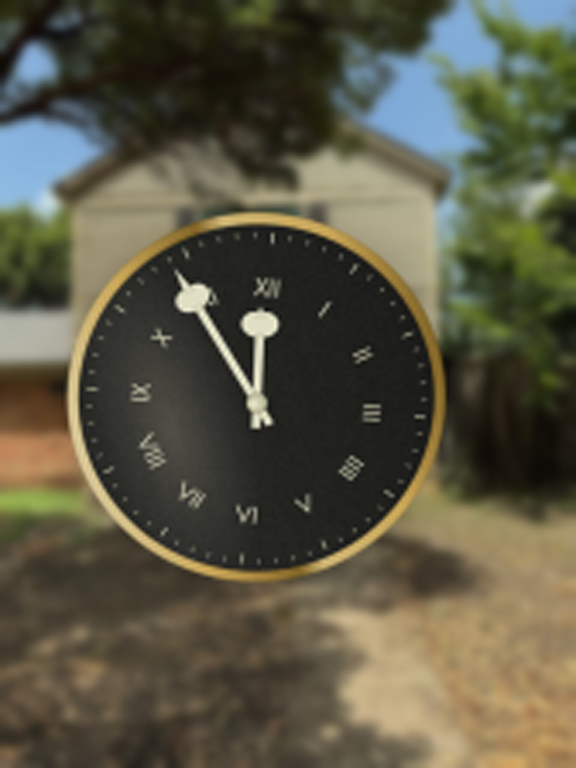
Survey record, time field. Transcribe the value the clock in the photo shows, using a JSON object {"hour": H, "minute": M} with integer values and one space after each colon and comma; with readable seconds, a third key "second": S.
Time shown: {"hour": 11, "minute": 54}
